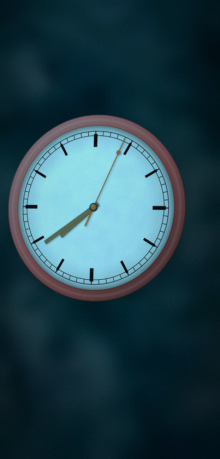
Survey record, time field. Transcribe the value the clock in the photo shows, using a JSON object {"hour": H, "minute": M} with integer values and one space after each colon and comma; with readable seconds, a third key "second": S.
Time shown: {"hour": 7, "minute": 39, "second": 4}
